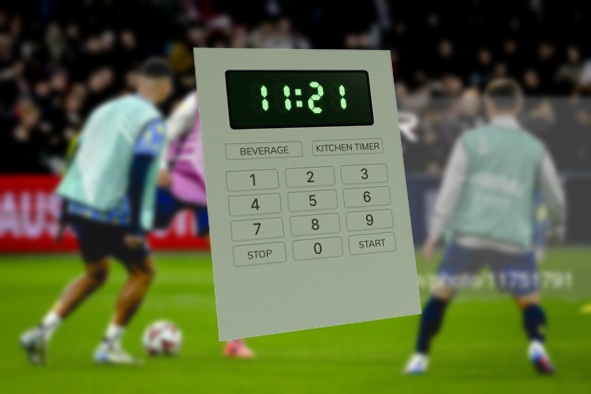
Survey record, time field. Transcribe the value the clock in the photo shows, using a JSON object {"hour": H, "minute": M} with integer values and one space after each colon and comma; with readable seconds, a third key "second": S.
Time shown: {"hour": 11, "minute": 21}
